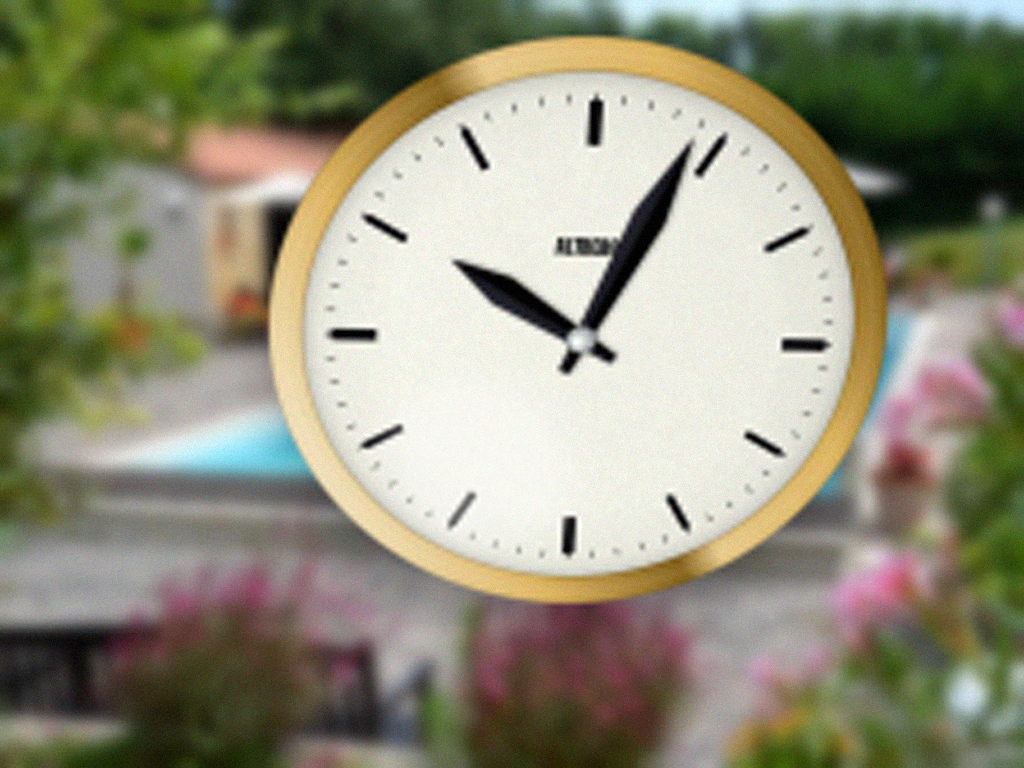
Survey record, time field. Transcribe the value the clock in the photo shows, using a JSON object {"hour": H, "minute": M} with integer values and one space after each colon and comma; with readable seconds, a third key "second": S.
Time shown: {"hour": 10, "minute": 4}
